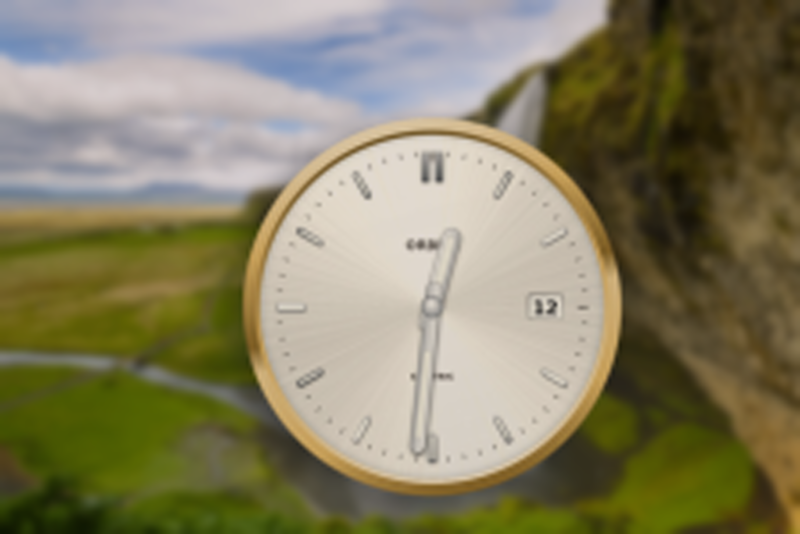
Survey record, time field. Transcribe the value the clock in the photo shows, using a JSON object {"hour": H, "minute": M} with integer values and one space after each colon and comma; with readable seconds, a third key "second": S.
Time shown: {"hour": 12, "minute": 31}
